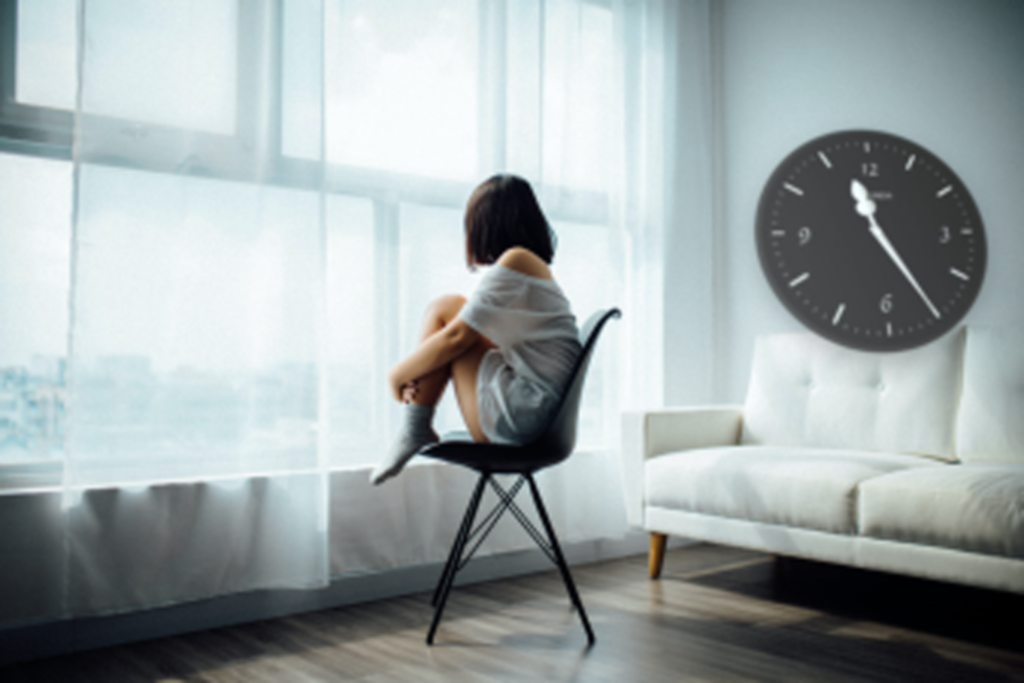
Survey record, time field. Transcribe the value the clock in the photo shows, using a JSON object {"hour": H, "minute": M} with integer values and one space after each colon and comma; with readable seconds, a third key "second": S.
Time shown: {"hour": 11, "minute": 25}
